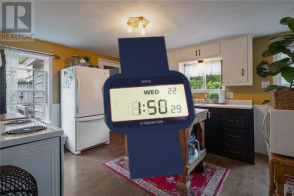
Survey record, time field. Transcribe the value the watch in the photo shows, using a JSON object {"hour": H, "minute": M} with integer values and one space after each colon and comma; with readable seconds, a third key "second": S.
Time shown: {"hour": 1, "minute": 50, "second": 29}
